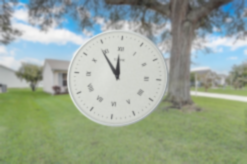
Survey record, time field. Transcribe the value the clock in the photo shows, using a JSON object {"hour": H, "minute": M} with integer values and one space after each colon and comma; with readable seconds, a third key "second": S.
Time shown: {"hour": 11, "minute": 54}
